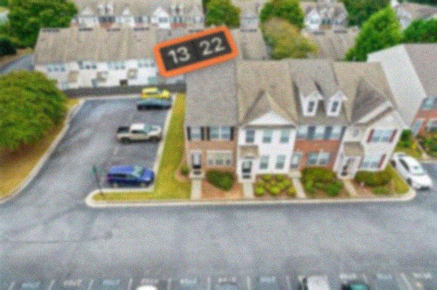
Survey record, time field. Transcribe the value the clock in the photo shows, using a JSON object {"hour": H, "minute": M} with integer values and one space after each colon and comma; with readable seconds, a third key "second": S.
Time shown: {"hour": 13, "minute": 22}
